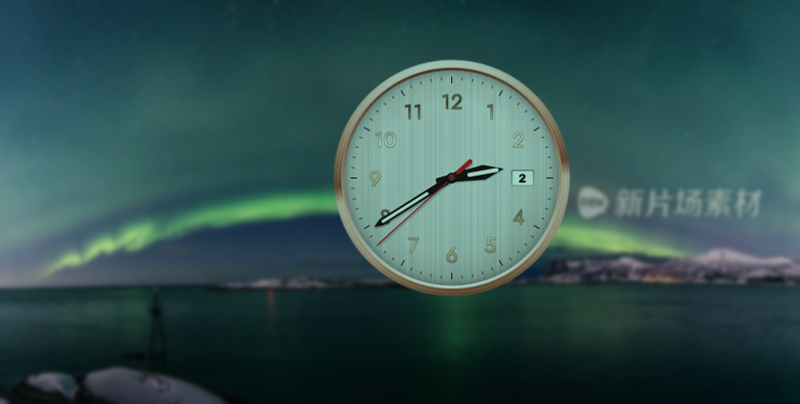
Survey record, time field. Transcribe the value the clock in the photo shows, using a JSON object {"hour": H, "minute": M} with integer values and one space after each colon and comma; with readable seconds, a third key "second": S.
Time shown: {"hour": 2, "minute": 39, "second": 38}
